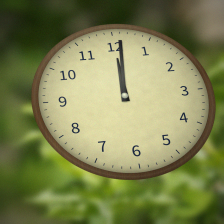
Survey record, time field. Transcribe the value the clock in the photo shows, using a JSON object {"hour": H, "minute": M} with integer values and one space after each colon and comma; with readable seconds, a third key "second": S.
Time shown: {"hour": 12, "minute": 1}
